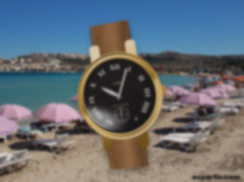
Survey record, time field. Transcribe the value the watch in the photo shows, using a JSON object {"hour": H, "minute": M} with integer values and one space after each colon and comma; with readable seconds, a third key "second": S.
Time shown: {"hour": 10, "minute": 4}
